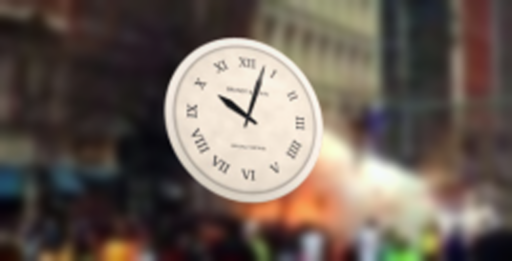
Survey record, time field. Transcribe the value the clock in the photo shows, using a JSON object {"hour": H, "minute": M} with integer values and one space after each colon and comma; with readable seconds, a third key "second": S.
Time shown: {"hour": 10, "minute": 3}
